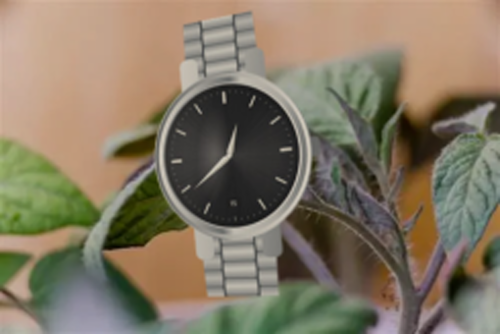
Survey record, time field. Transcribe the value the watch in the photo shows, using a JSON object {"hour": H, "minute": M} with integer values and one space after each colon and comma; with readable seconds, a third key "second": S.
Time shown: {"hour": 12, "minute": 39}
